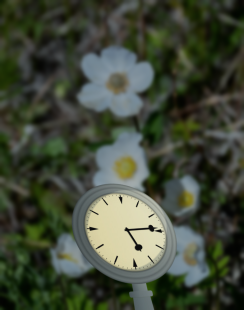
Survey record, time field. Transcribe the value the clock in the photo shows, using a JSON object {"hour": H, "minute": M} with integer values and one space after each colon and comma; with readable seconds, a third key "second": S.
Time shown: {"hour": 5, "minute": 14}
